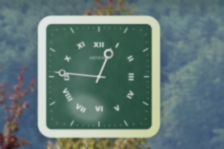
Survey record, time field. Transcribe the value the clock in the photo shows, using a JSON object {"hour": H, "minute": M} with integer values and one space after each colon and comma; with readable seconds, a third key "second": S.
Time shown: {"hour": 12, "minute": 46}
